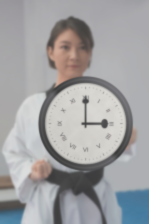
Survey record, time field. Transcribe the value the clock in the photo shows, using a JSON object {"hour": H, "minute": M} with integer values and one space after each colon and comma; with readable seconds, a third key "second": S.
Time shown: {"hour": 3, "minute": 0}
